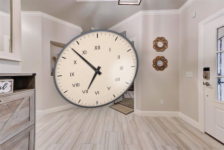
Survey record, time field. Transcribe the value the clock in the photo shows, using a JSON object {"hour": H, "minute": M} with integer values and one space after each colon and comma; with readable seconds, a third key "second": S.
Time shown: {"hour": 6, "minute": 53}
